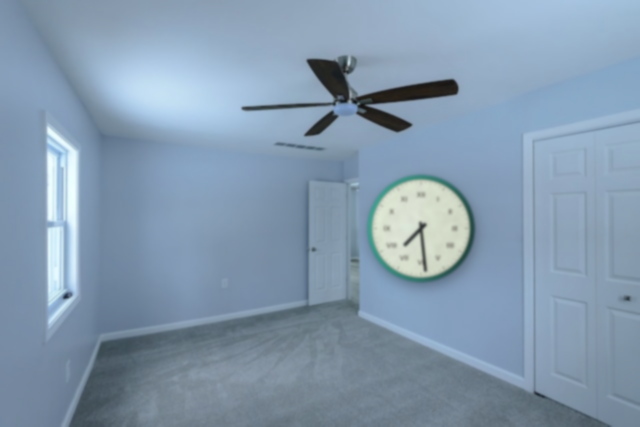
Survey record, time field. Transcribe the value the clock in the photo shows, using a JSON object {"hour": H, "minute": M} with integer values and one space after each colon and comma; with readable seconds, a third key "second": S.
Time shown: {"hour": 7, "minute": 29}
